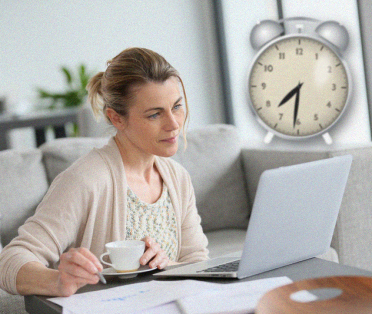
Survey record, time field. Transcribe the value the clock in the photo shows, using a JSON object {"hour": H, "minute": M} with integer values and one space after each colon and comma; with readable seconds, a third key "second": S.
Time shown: {"hour": 7, "minute": 31}
